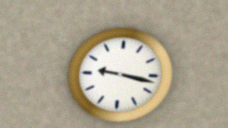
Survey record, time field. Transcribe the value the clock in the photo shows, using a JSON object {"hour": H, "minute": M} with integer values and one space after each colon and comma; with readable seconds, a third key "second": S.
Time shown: {"hour": 9, "minute": 17}
